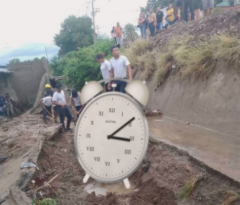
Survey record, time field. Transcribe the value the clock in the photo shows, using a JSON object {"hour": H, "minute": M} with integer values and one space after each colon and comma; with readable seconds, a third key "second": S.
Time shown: {"hour": 3, "minute": 9}
